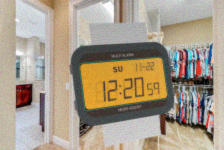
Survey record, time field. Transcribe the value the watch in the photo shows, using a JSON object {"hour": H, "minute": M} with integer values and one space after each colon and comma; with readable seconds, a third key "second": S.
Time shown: {"hour": 12, "minute": 20, "second": 59}
